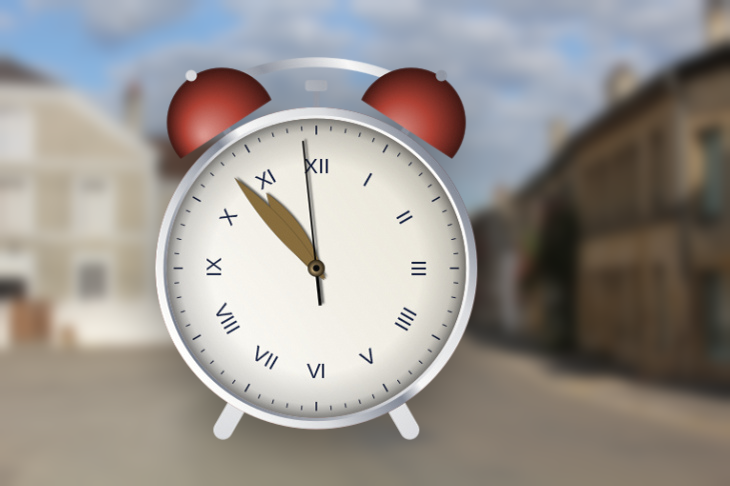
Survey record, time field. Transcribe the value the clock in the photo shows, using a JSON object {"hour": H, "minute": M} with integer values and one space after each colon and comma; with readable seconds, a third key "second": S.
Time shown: {"hour": 10, "minute": 52, "second": 59}
